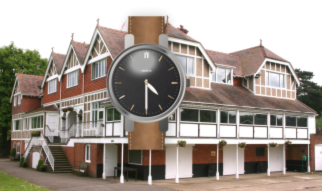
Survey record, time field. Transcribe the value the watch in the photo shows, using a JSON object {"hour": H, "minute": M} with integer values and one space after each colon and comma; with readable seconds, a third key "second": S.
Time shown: {"hour": 4, "minute": 30}
